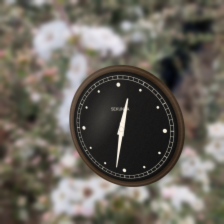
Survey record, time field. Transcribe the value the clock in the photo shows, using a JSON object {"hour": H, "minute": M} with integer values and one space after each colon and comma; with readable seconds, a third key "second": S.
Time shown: {"hour": 12, "minute": 32}
